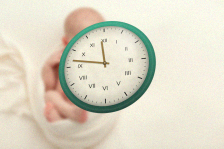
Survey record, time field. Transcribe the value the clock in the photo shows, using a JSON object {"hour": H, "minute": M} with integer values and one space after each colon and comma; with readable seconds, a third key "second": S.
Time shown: {"hour": 11, "minute": 47}
